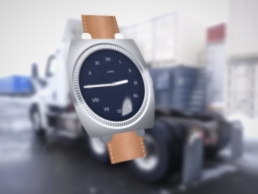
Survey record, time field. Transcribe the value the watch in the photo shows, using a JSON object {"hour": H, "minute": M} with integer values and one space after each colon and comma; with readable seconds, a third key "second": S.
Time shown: {"hour": 2, "minute": 45}
